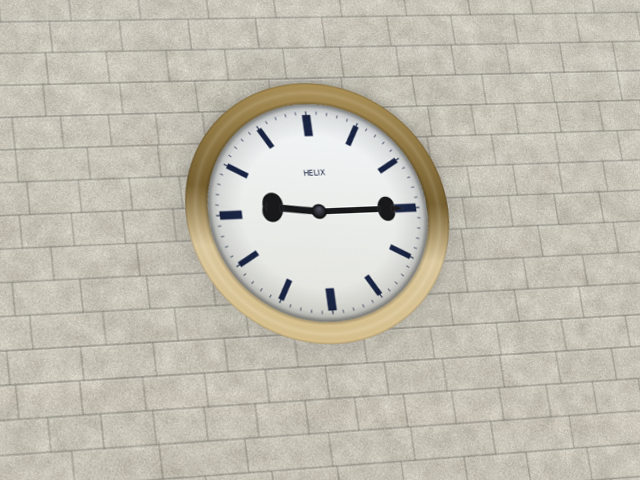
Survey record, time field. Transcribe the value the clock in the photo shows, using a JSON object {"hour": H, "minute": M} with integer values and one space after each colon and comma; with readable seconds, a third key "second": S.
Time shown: {"hour": 9, "minute": 15}
